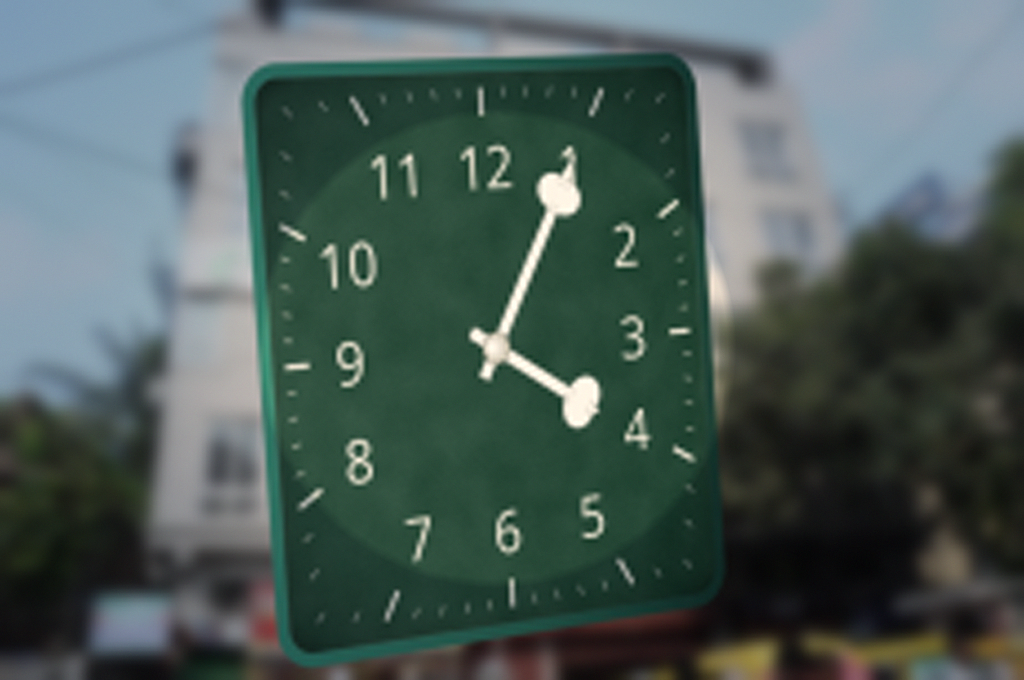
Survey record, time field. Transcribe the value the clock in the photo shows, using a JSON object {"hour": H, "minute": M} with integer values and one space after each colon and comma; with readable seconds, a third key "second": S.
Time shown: {"hour": 4, "minute": 5}
